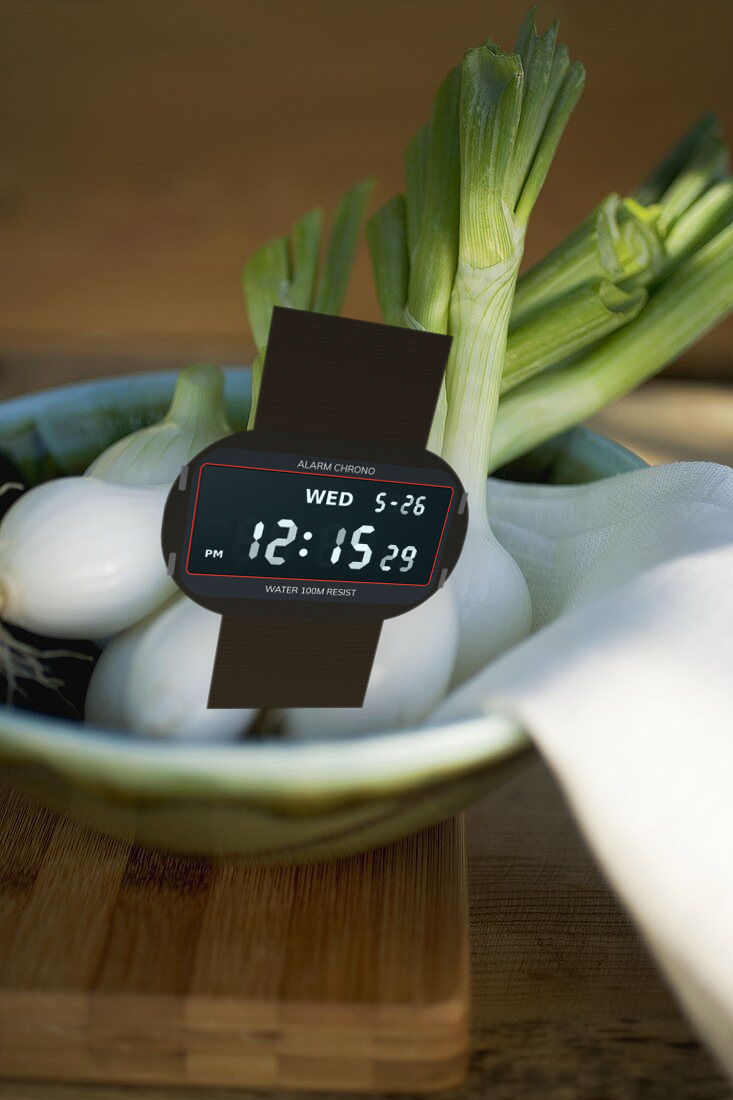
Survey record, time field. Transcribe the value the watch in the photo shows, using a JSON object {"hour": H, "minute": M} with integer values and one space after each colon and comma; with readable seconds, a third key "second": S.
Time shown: {"hour": 12, "minute": 15, "second": 29}
